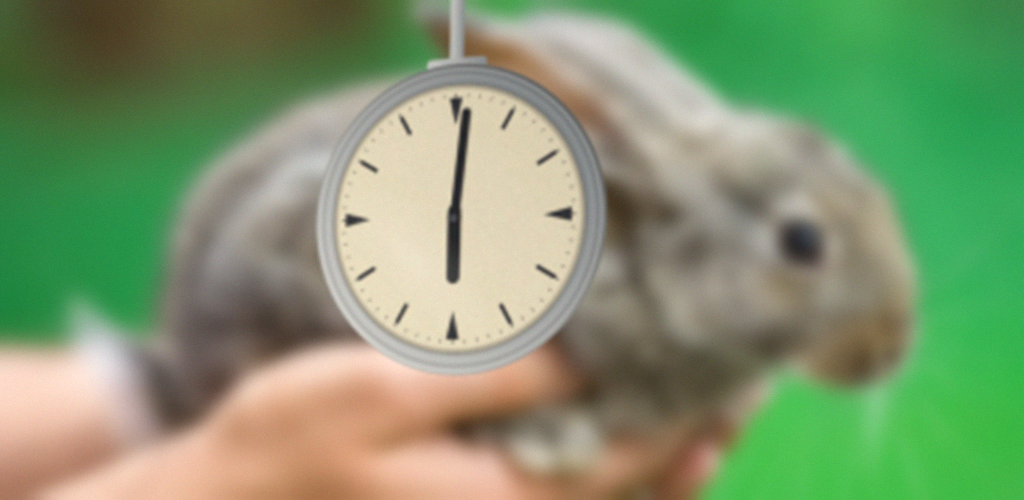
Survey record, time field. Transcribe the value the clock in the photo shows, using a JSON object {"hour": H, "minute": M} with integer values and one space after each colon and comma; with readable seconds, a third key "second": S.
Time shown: {"hour": 6, "minute": 1}
